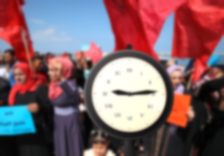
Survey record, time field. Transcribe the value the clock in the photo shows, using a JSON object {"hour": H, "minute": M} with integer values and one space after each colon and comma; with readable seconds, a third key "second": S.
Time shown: {"hour": 9, "minute": 14}
